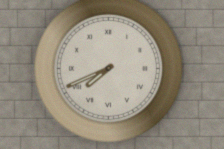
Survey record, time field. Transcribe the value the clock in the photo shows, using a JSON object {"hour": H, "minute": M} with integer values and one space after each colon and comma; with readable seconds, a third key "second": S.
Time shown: {"hour": 7, "minute": 41}
